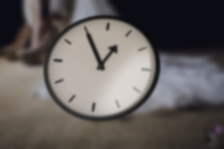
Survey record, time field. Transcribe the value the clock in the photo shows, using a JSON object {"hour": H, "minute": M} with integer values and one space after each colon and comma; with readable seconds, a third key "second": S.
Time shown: {"hour": 12, "minute": 55}
